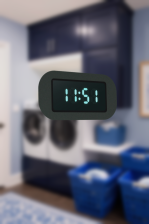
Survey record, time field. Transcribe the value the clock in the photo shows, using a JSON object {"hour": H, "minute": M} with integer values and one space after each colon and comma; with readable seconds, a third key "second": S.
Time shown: {"hour": 11, "minute": 51}
